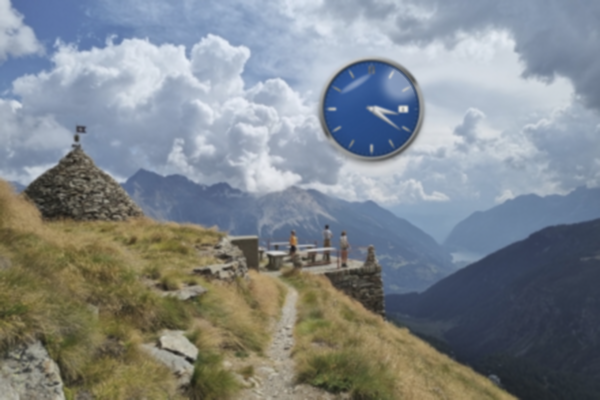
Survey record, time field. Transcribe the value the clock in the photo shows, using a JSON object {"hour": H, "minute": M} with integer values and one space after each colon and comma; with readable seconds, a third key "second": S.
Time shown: {"hour": 3, "minute": 21}
